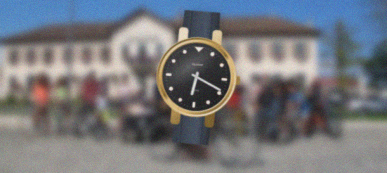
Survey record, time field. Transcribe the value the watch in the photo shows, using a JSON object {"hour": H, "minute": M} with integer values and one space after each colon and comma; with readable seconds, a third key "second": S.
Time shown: {"hour": 6, "minute": 19}
